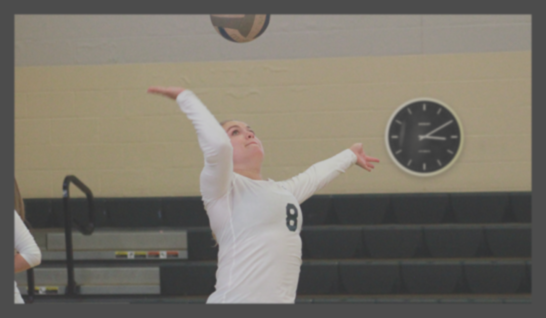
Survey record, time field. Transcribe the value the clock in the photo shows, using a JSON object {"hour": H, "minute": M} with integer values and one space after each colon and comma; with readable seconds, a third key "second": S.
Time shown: {"hour": 3, "minute": 10}
